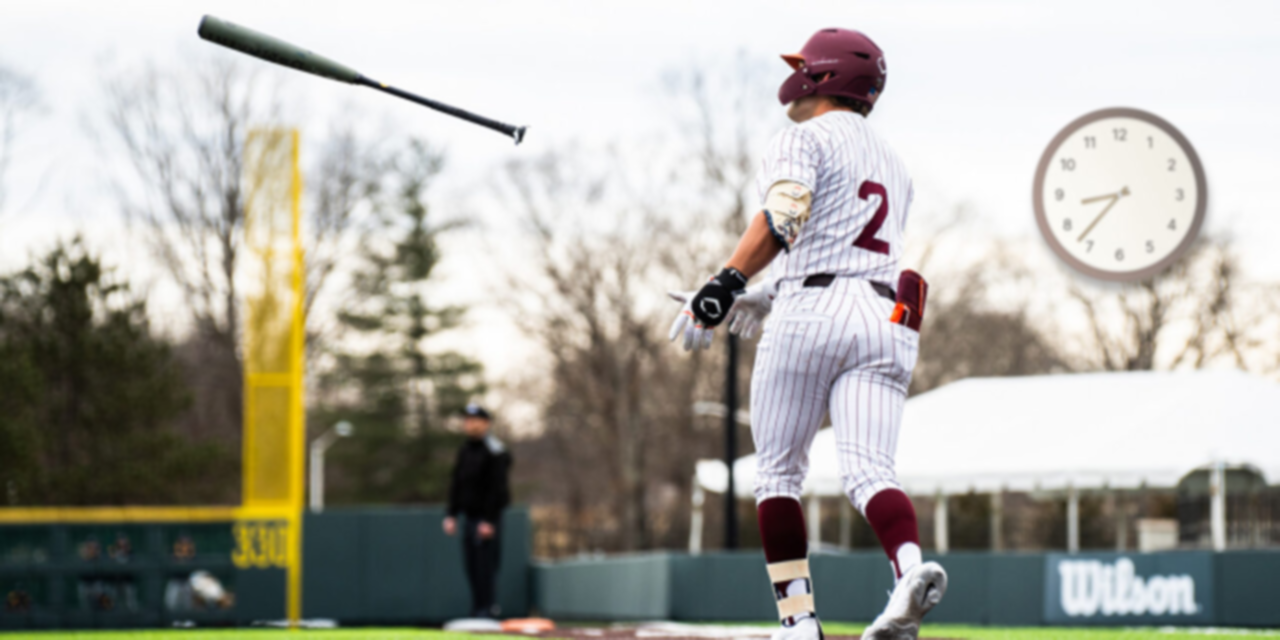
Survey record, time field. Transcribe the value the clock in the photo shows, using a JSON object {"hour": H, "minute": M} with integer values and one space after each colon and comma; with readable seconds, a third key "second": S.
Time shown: {"hour": 8, "minute": 37}
